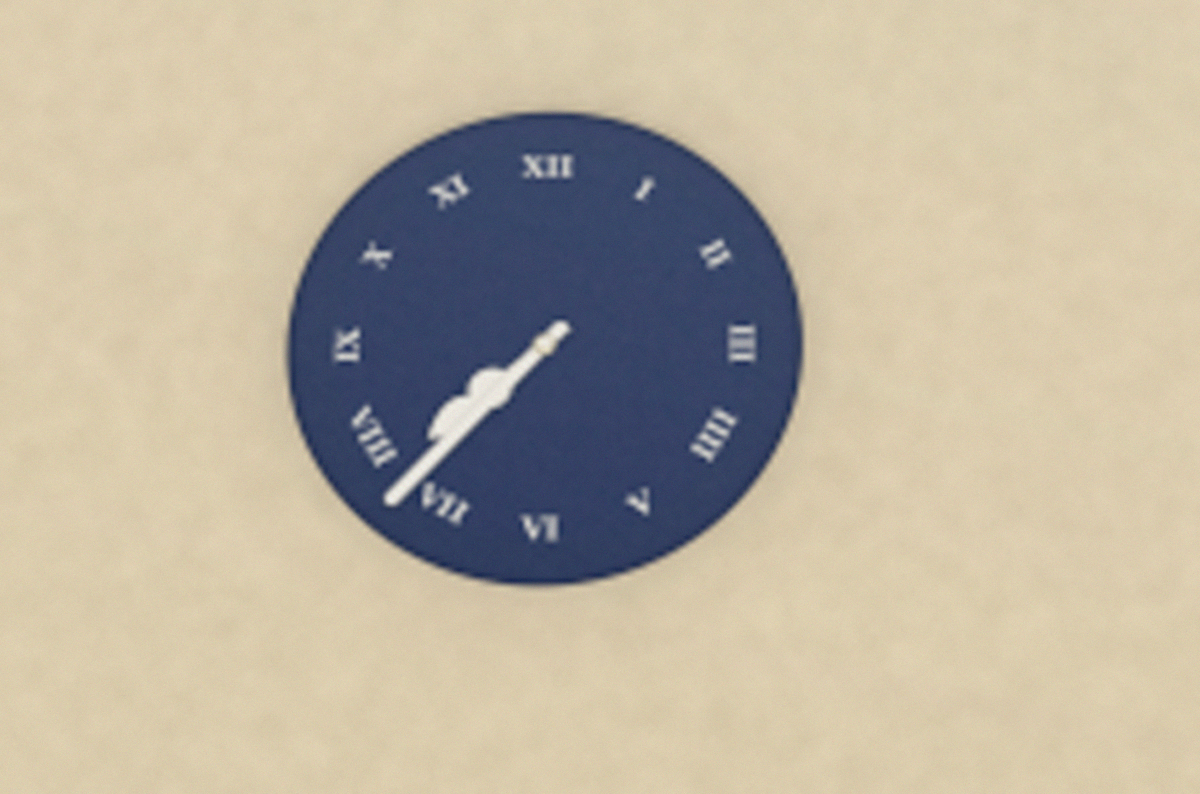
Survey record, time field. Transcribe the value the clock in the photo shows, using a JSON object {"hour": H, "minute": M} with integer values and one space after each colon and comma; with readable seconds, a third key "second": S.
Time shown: {"hour": 7, "minute": 37}
